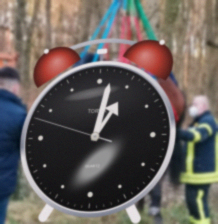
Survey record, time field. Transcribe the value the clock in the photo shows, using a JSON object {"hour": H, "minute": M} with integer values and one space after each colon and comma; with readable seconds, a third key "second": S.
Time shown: {"hour": 1, "minute": 1, "second": 48}
